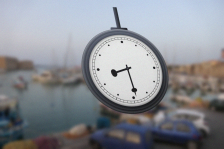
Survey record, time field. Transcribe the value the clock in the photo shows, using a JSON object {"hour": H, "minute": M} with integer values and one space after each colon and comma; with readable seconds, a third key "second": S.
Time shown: {"hour": 8, "minute": 29}
